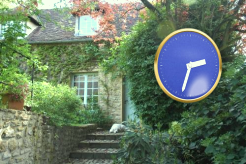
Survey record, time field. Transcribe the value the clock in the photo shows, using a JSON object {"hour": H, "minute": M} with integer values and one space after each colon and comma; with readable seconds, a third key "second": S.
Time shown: {"hour": 2, "minute": 33}
